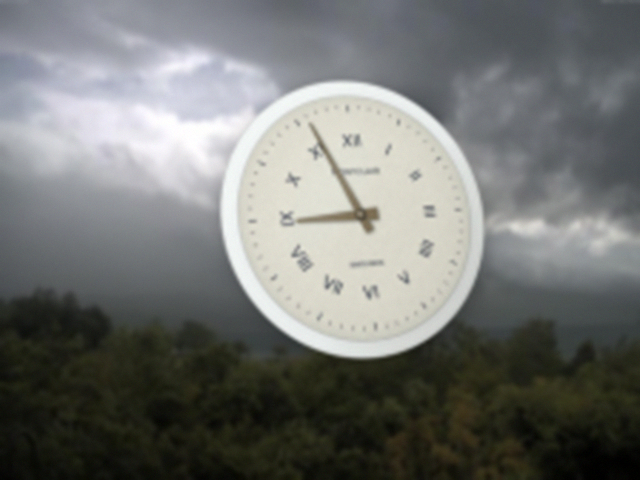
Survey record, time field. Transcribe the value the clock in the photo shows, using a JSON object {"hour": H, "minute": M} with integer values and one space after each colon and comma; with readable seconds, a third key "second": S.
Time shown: {"hour": 8, "minute": 56}
